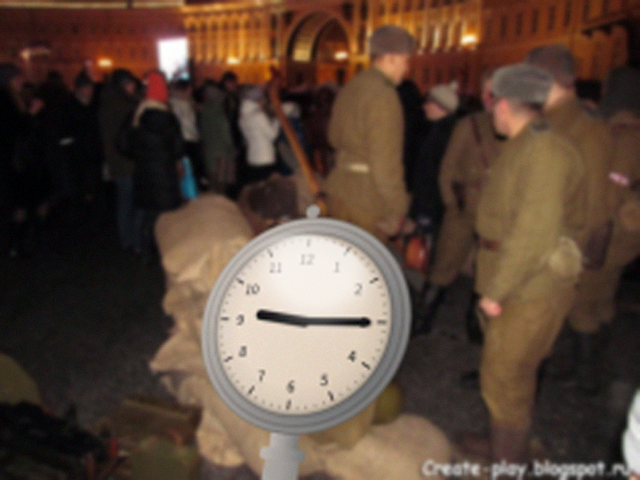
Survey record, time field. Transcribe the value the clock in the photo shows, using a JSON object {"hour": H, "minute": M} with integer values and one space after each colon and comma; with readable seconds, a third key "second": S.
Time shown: {"hour": 9, "minute": 15}
